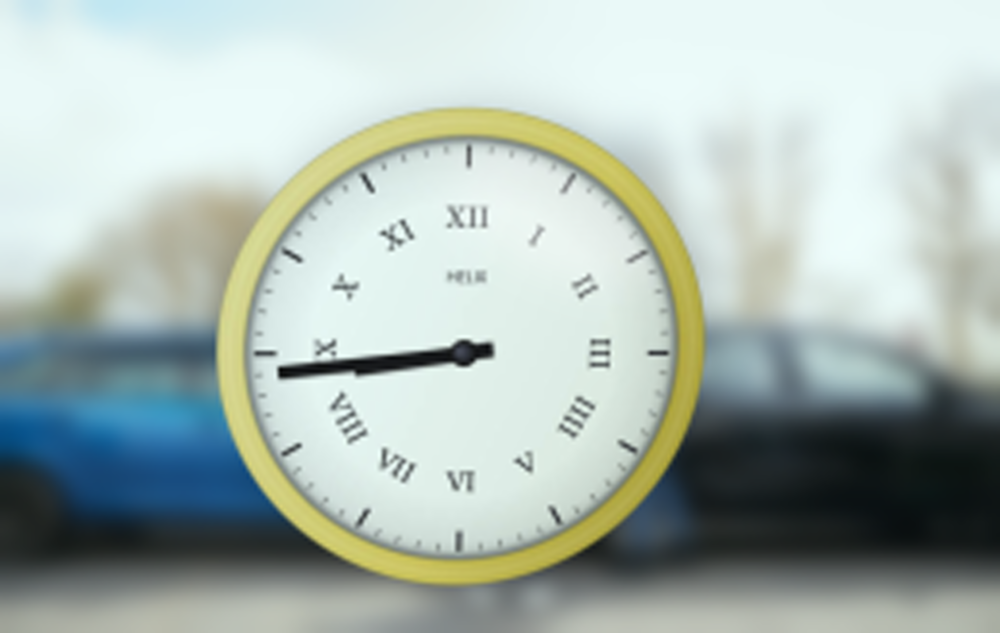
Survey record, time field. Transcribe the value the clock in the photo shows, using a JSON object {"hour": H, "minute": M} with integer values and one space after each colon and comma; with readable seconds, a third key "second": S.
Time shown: {"hour": 8, "minute": 44}
